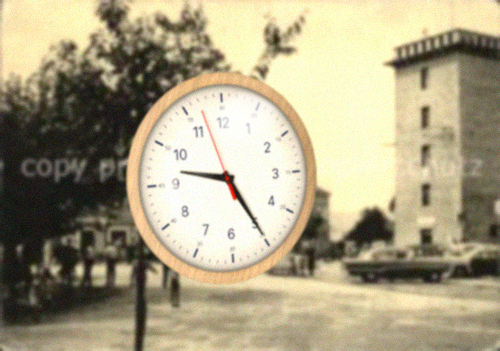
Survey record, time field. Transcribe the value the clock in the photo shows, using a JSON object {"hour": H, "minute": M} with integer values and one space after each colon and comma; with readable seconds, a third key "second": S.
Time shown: {"hour": 9, "minute": 24, "second": 57}
